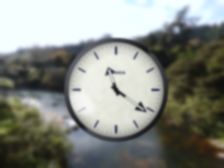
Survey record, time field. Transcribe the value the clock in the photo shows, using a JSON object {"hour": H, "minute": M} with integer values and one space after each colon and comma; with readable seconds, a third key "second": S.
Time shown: {"hour": 11, "minute": 21}
